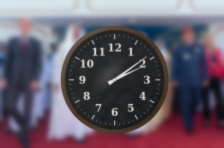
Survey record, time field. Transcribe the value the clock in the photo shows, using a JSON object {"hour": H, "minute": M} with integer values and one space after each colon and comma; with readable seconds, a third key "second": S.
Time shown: {"hour": 2, "minute": 9}
